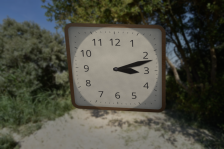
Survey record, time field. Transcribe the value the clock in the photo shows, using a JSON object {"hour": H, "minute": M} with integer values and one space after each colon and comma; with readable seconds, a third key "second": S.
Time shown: {"hour": 3, "minute": 12}
